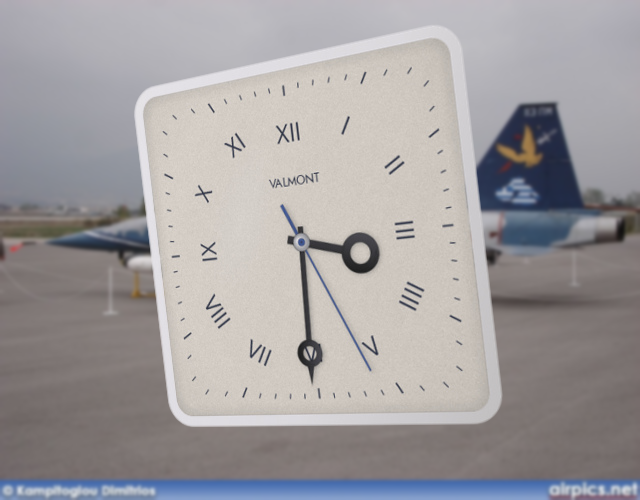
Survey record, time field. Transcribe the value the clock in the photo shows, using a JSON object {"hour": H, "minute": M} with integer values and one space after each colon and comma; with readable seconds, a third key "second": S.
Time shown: {"hour": 3, "minute": 30, "second": 26}
